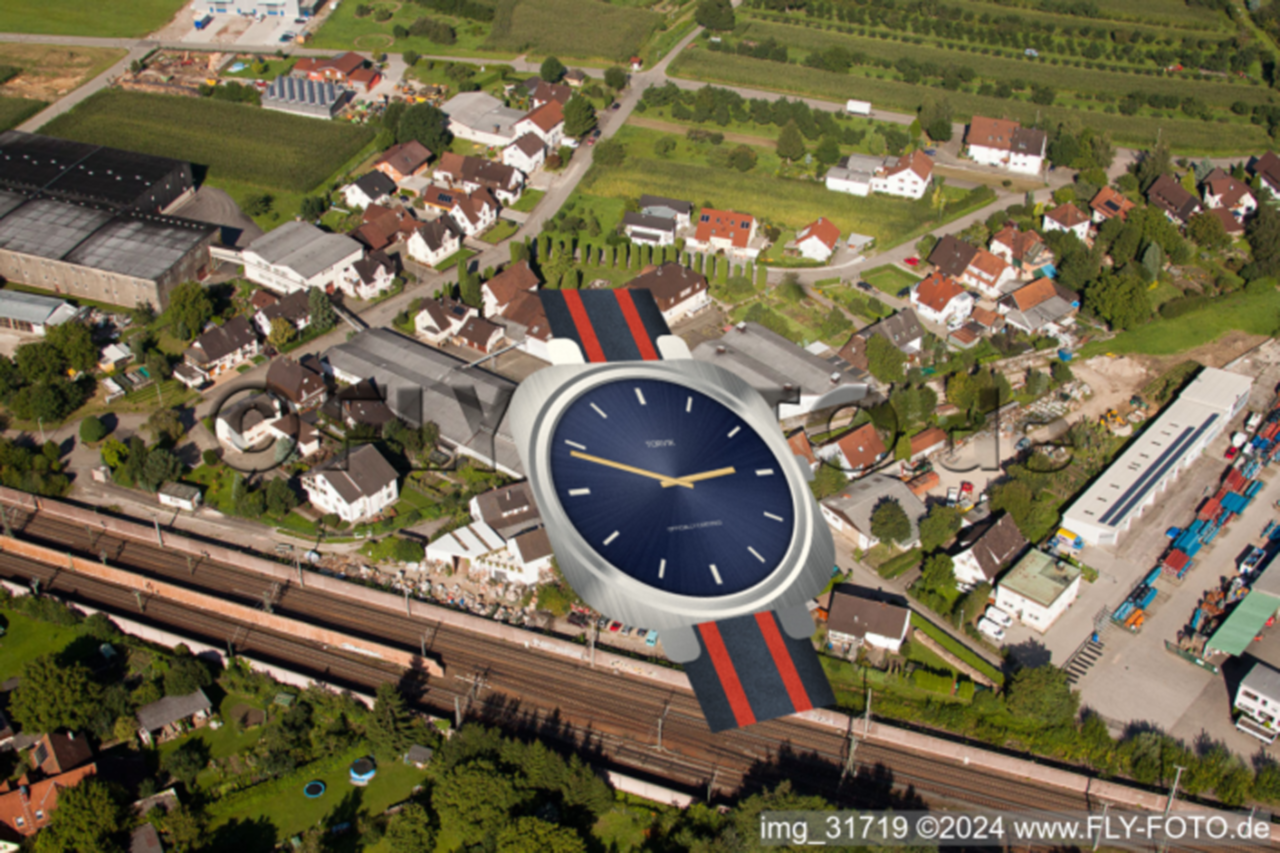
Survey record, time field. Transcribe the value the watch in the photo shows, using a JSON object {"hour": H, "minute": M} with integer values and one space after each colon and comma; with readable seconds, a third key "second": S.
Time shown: {"hour": 2, "minute": 49}
